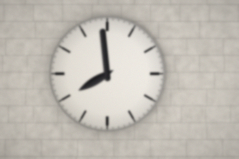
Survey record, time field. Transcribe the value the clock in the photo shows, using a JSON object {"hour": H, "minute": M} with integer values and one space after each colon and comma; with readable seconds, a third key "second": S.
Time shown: {"hour": 7, "minute": 59}
